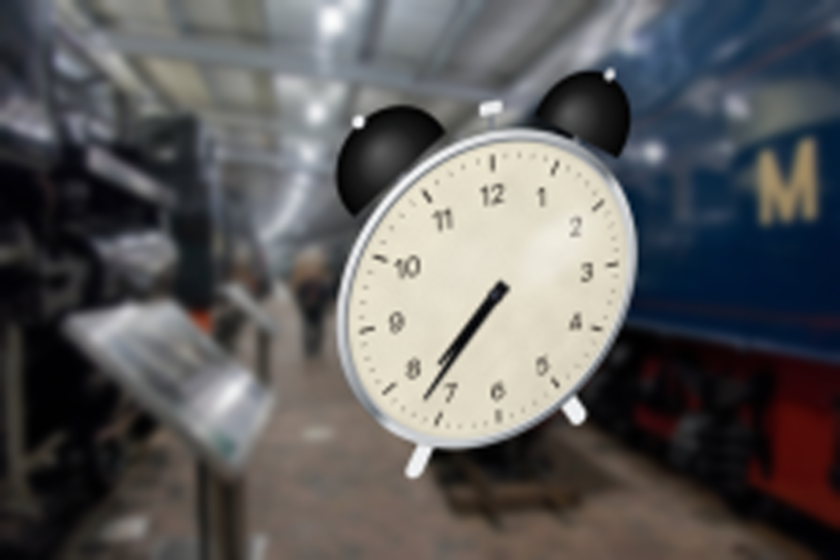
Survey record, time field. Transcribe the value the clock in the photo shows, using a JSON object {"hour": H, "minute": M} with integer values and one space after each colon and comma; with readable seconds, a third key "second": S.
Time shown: {"hour": 7, "minute": 37}
